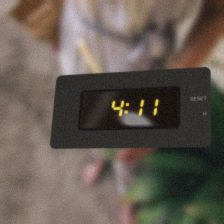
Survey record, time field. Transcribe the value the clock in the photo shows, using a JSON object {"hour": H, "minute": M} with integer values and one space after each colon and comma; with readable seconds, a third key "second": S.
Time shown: {"hour": 4, "minute": 11}
